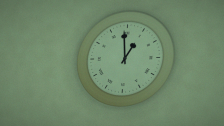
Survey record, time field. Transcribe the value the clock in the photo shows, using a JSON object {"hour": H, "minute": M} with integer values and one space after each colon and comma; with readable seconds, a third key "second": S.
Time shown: {"hour": 12, "minute": 59}
